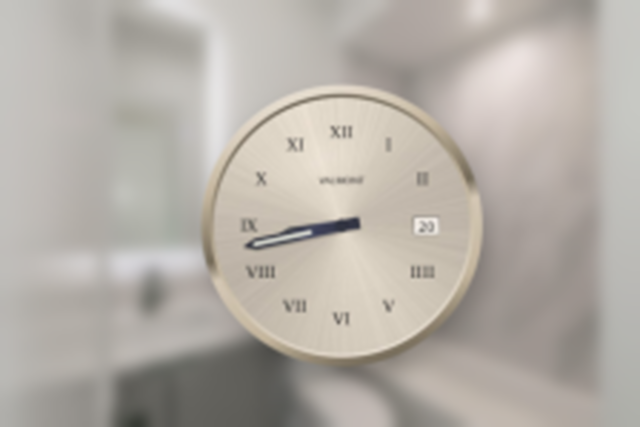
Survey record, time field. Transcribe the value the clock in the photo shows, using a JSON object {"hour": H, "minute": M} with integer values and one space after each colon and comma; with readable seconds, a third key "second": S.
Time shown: {"hour": 8, "minute": 43}
